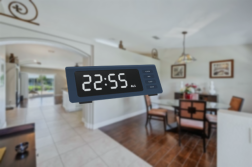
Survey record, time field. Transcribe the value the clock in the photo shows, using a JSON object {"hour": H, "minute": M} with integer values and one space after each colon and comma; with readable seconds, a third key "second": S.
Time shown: {"hour": 22, "minute": 55}
